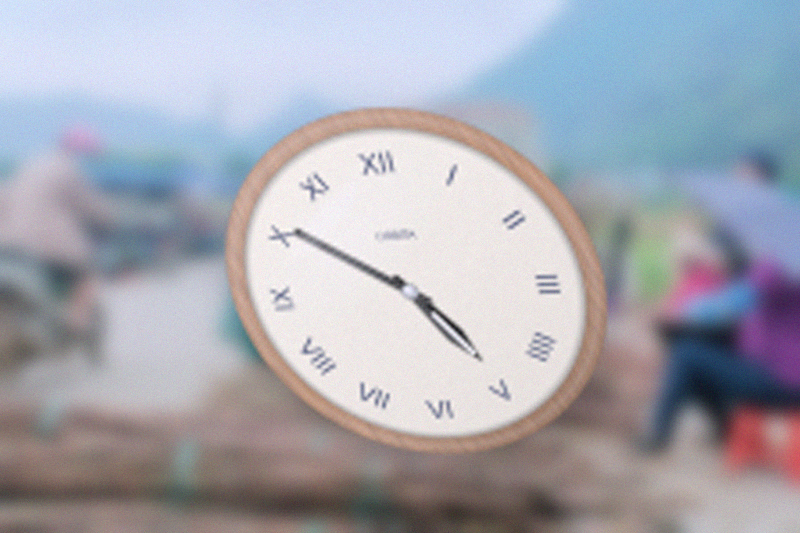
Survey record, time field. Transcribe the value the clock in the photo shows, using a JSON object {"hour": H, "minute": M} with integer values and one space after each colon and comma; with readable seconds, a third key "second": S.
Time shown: {"hour": 4, "minute": 51}
